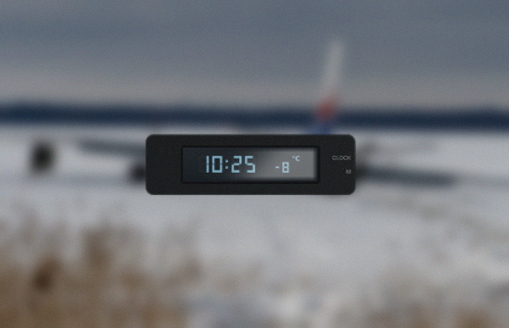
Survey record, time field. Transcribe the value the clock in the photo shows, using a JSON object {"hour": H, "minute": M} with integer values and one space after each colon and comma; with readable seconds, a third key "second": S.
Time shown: {"hour": 10, "minute": 25}
